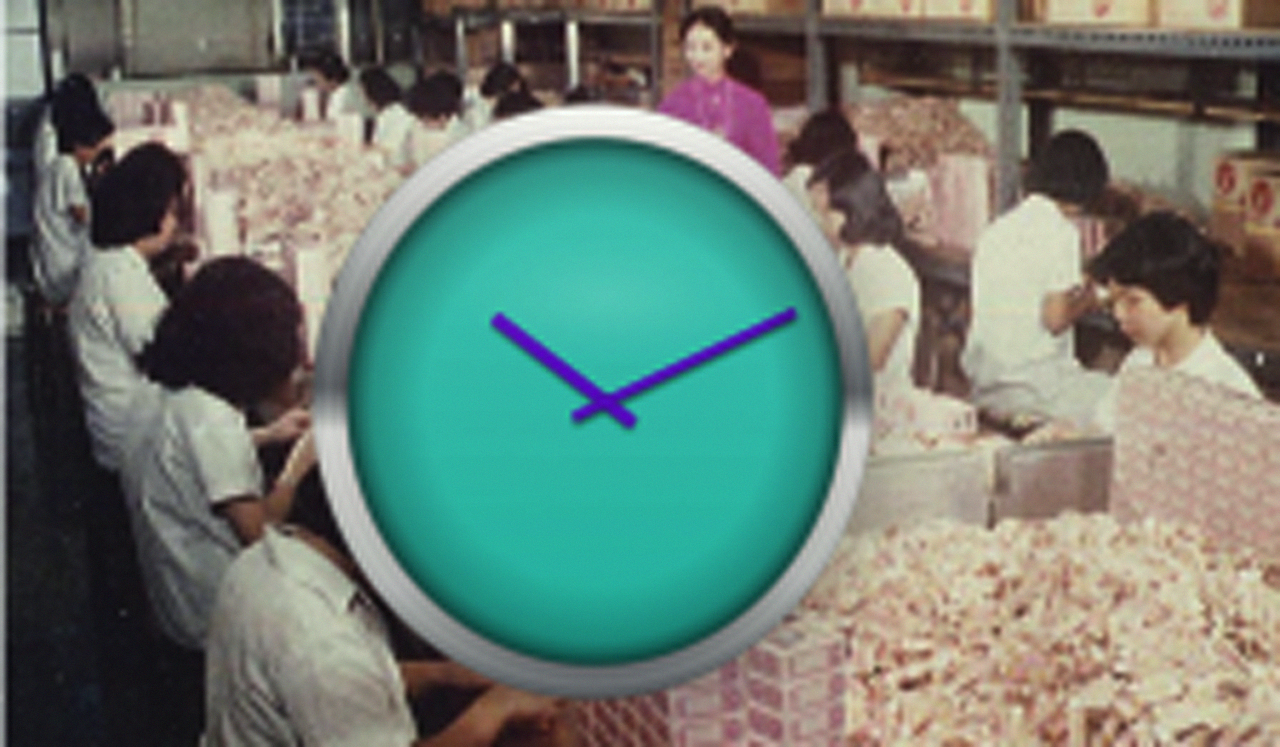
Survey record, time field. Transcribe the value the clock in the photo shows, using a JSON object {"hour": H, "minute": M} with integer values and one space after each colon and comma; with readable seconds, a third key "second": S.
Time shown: {"hour": 10, "minute": 11}
